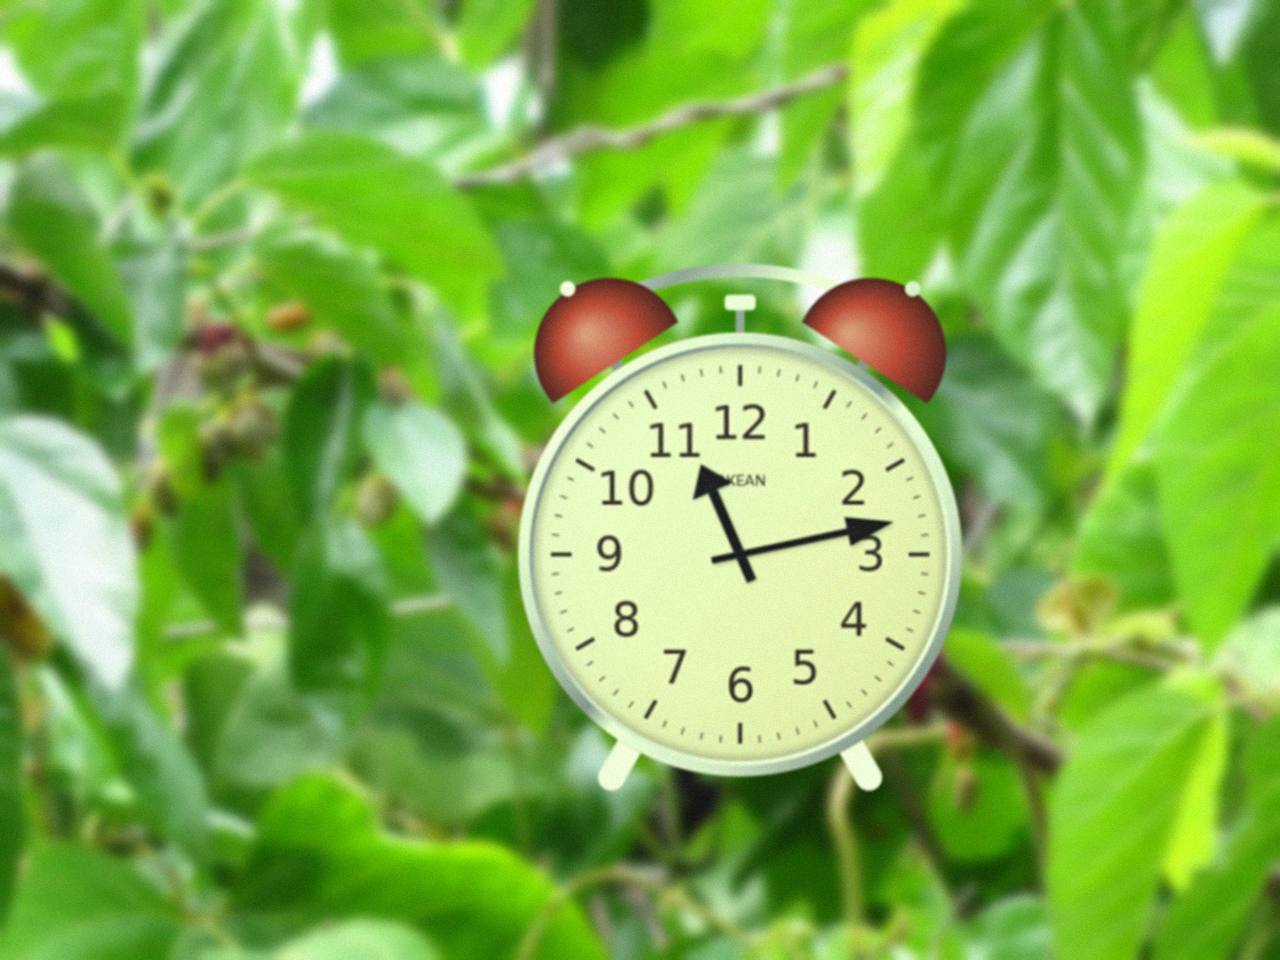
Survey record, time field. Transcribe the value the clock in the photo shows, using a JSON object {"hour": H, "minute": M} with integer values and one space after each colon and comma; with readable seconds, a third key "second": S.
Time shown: {"hour": 11, "minute": 13}
